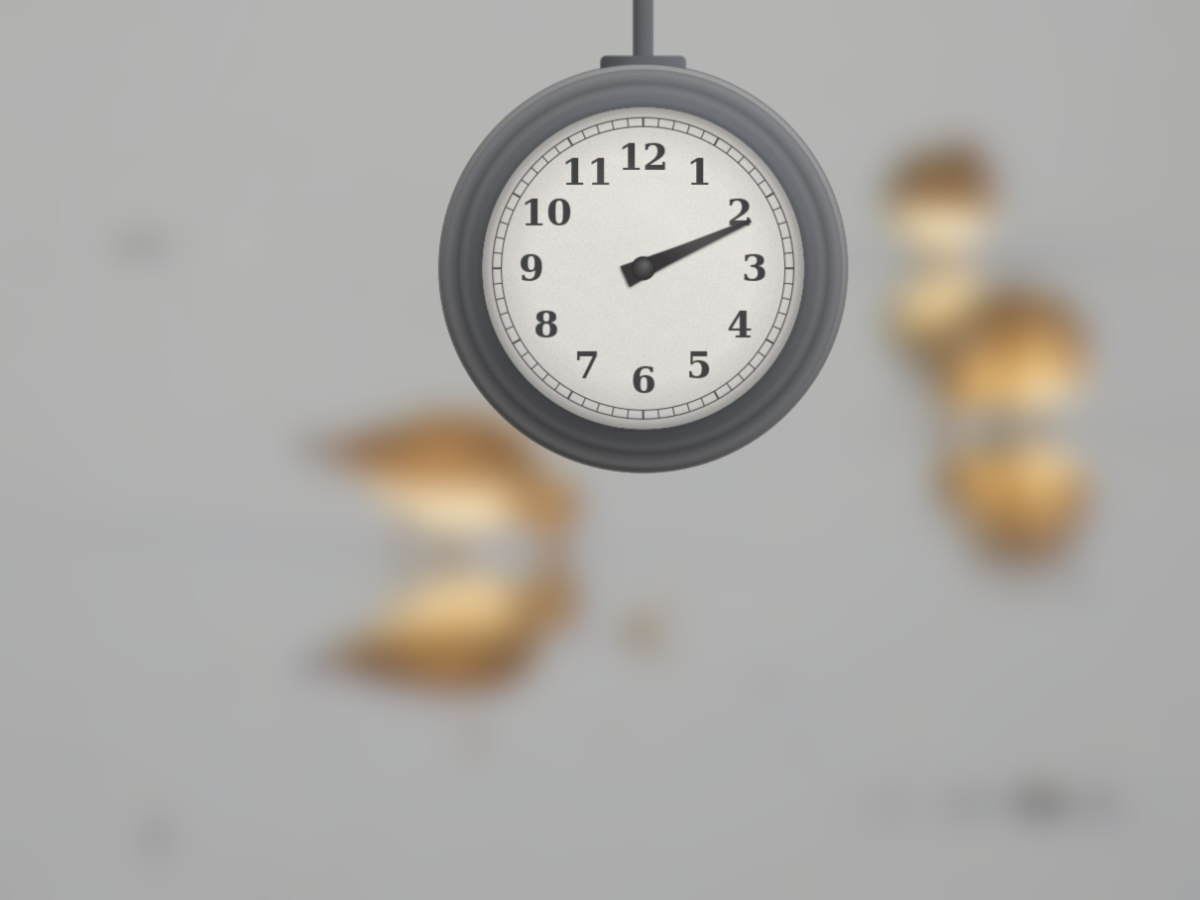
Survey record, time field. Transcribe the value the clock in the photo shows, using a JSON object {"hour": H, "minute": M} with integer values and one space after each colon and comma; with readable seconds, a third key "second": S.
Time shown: {"hour": 2, "minute": 11}
